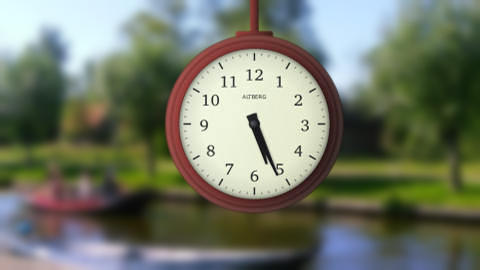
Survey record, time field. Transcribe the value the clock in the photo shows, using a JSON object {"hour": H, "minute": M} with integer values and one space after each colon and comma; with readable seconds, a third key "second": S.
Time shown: {"hour": 5, "minute": 26}
